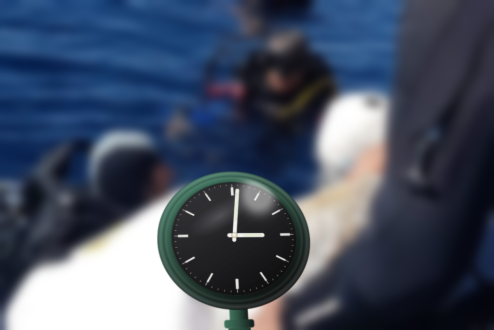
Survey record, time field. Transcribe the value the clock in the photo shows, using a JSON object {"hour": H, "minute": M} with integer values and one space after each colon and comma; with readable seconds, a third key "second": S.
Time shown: {"hour": 3, "minute": 1}
